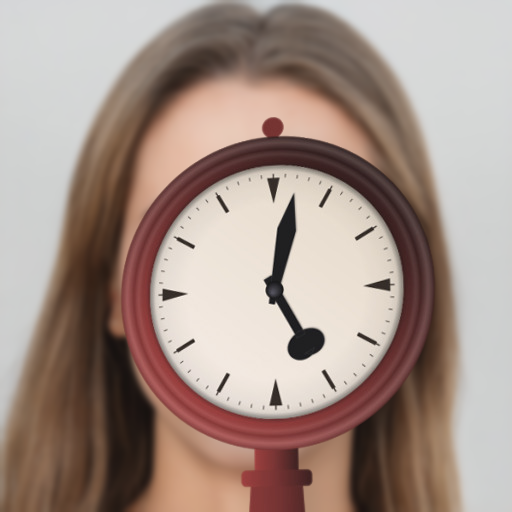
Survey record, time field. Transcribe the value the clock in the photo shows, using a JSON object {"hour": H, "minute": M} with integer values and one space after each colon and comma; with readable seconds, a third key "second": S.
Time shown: {"hour": 5, "minute": 2}
